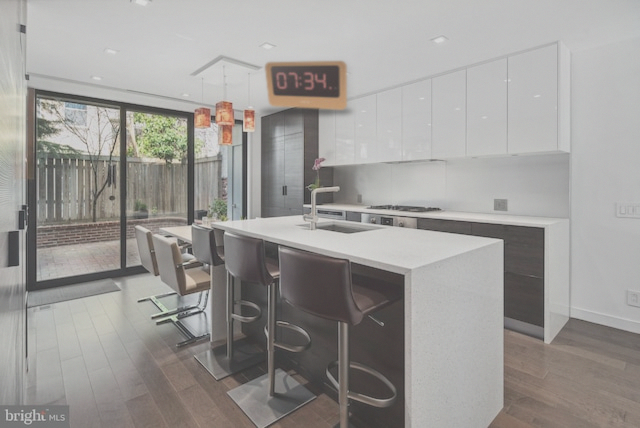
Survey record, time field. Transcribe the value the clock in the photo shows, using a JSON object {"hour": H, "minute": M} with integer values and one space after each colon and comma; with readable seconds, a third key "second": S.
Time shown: {"hour": 7, "minute": 34}
